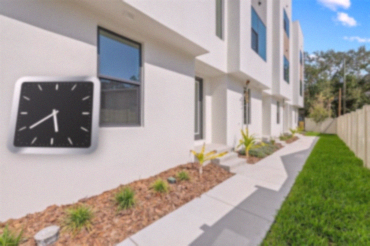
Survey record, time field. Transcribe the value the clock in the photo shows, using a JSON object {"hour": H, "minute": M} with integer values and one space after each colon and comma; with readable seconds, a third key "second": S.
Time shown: {"hour": 5, "minute": 39}
